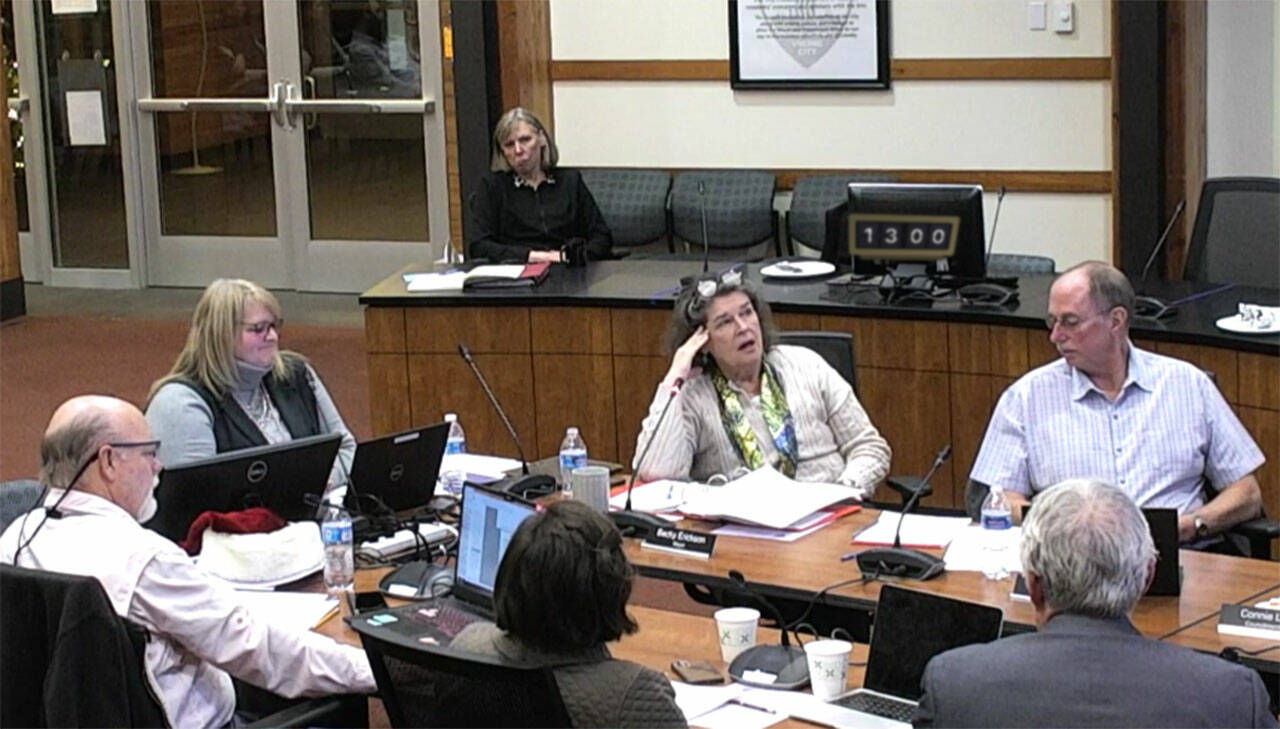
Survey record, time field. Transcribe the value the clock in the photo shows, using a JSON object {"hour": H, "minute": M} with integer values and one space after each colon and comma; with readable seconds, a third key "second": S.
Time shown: {"hour": 13, "minute": 0}
